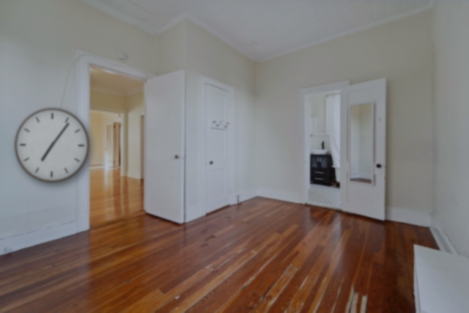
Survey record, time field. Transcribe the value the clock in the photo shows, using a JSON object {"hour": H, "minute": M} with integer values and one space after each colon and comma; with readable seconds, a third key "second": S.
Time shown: {"hour": 7, "minute": 6}
